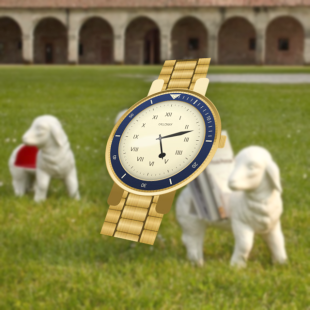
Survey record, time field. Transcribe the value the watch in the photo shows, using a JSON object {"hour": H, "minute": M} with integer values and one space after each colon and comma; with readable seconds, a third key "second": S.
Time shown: {"hour": 5, "minute": 12}
